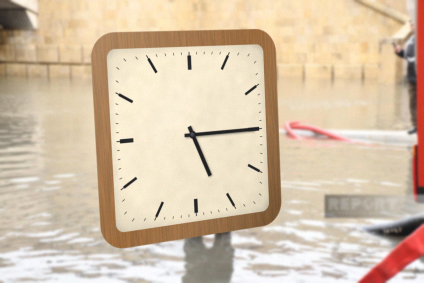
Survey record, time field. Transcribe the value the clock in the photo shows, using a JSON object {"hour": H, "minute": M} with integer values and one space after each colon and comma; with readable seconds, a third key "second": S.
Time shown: {"hour": 5, "minute": 15}
